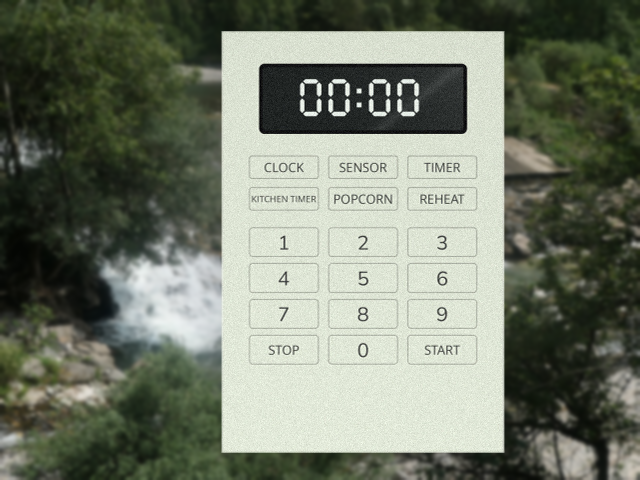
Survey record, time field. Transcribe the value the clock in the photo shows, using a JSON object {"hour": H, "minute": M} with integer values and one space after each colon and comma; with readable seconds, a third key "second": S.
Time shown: {"hour": 0, "minute": 0}
